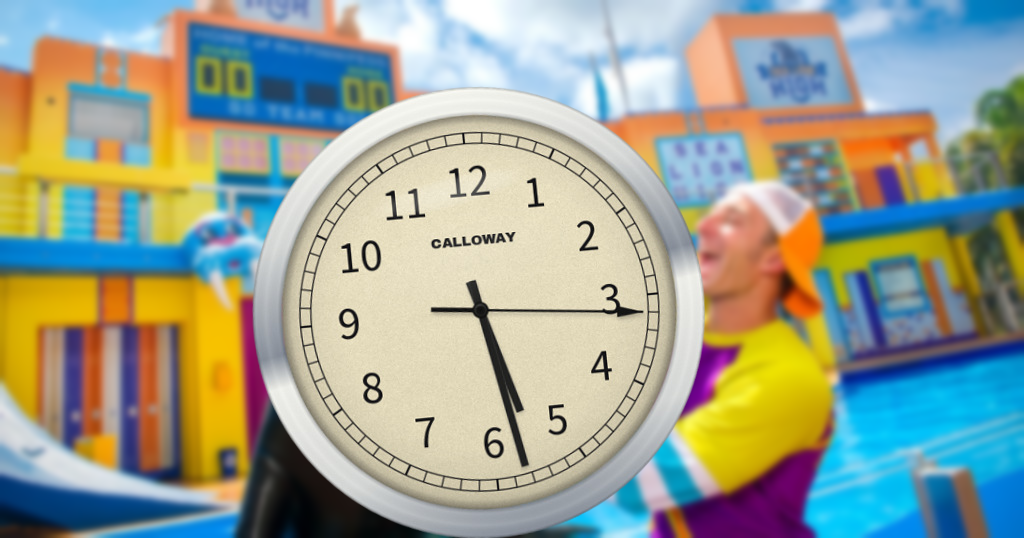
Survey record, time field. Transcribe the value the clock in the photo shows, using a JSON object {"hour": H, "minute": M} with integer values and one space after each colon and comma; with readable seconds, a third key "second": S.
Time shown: {"hour": 5, "minute": 28, "second": 16}
